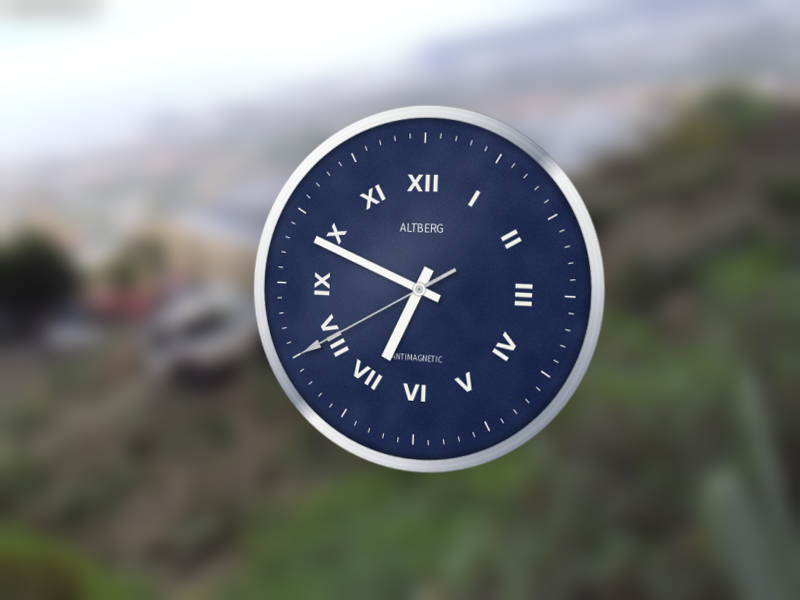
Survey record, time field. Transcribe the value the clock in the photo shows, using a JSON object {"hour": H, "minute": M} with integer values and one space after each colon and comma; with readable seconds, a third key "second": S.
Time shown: {"hour": 6, "minute": 48, "second": 40}
